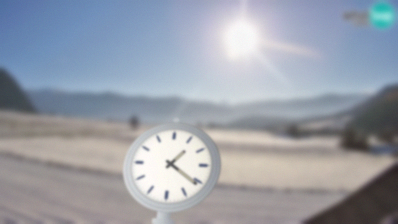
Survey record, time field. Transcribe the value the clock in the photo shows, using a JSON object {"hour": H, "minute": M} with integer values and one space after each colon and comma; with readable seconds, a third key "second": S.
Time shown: {"hour": 1, "minute": 21}
